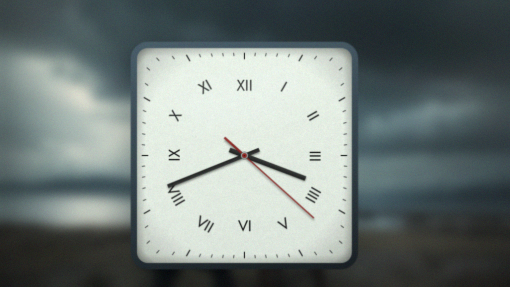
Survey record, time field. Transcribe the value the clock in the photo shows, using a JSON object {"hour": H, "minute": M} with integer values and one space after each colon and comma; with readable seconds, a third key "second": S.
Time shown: {"hour": 3, "minute": 41, "second": 22}
